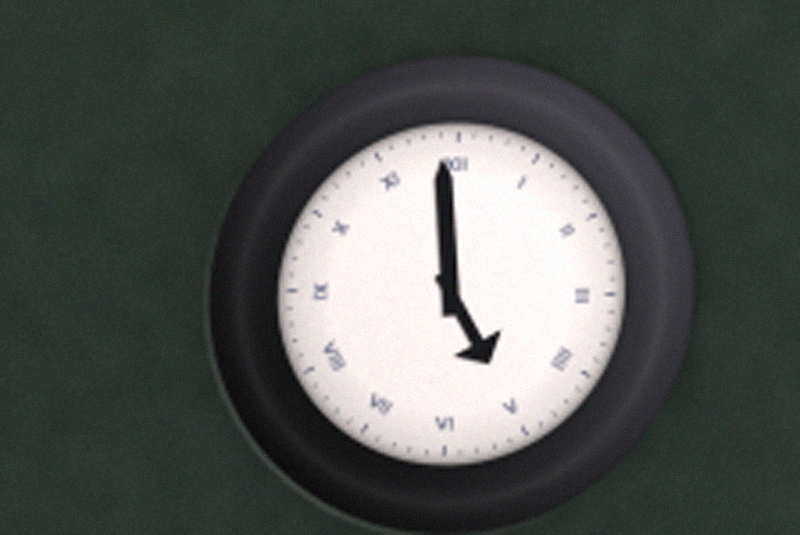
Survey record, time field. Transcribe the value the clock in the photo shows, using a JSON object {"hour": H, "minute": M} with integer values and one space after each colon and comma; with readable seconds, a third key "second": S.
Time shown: {"hour": 4, "minute": 59}
